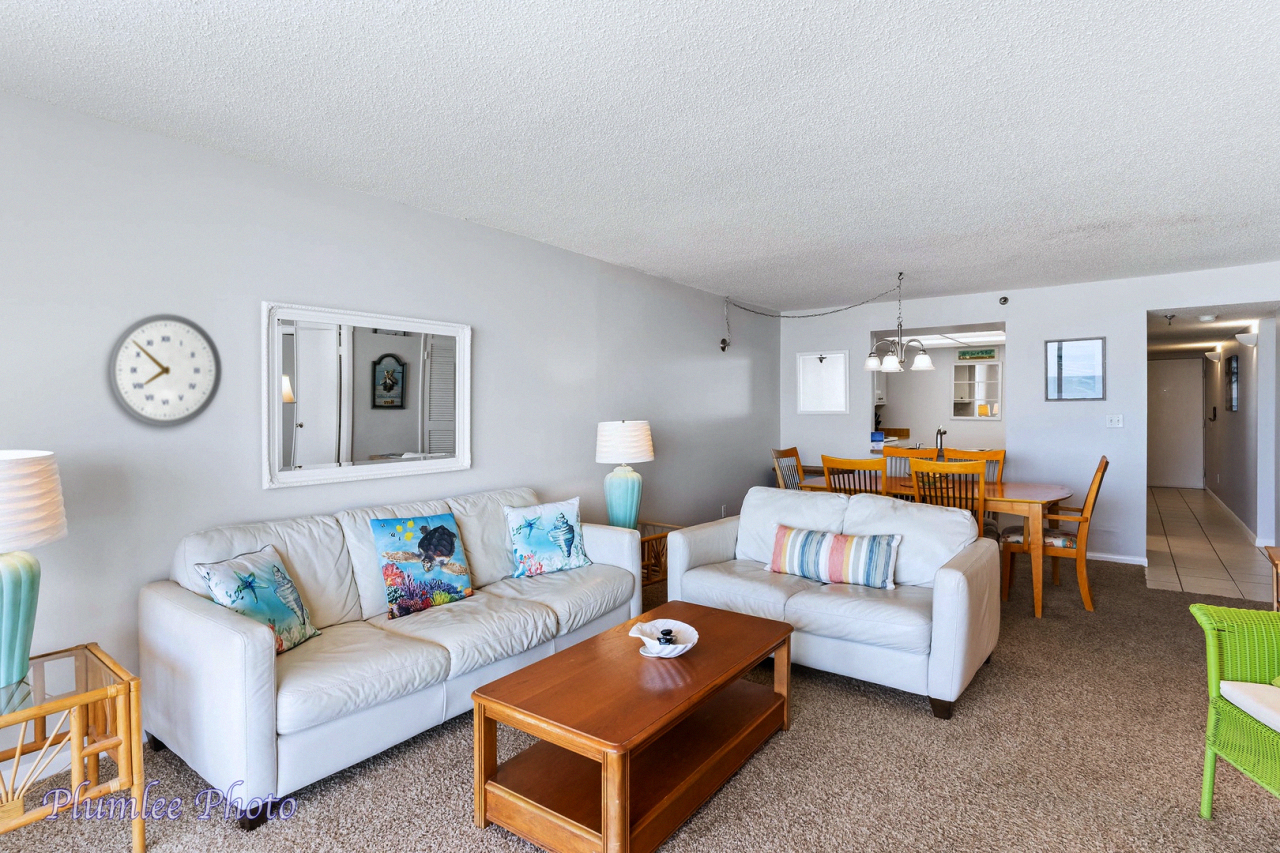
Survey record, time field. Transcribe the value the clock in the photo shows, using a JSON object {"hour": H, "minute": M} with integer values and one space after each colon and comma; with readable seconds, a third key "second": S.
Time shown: {"hour": 7, "minute": 52}
